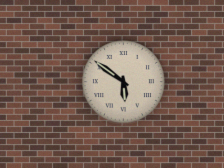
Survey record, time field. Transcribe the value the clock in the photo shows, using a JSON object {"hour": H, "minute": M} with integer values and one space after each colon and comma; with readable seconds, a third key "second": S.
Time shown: {"hour": 5, "minute": 51}
